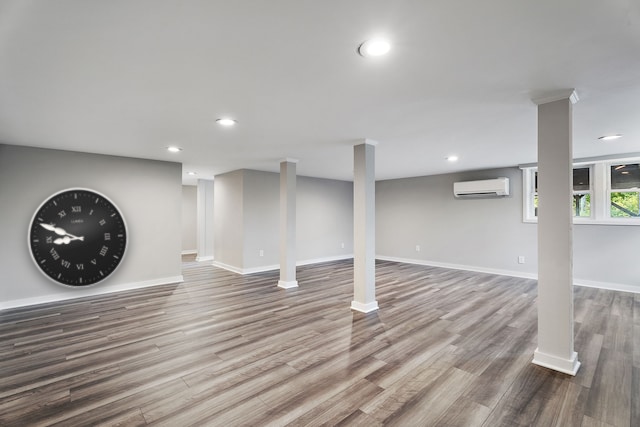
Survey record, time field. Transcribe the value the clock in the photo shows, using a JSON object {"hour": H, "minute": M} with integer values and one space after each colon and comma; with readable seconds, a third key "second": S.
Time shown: {"hour": 8, "minute": 49}
